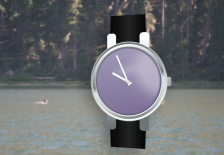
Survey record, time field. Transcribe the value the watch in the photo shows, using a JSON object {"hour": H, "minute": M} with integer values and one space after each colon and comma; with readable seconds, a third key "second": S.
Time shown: {"hour": 9, "minute": 56}
